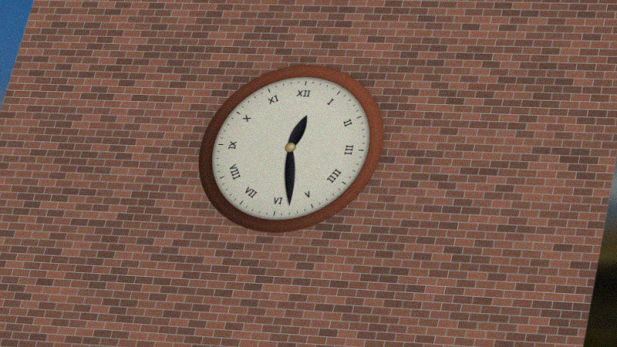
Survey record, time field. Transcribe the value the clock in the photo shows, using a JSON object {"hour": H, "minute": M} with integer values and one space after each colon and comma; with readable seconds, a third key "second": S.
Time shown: {"hour": 12, "minute": 28}
